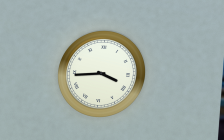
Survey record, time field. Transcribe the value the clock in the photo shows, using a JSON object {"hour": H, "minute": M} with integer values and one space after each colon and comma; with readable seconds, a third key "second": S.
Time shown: {"hour": 3, "minute": 44}
